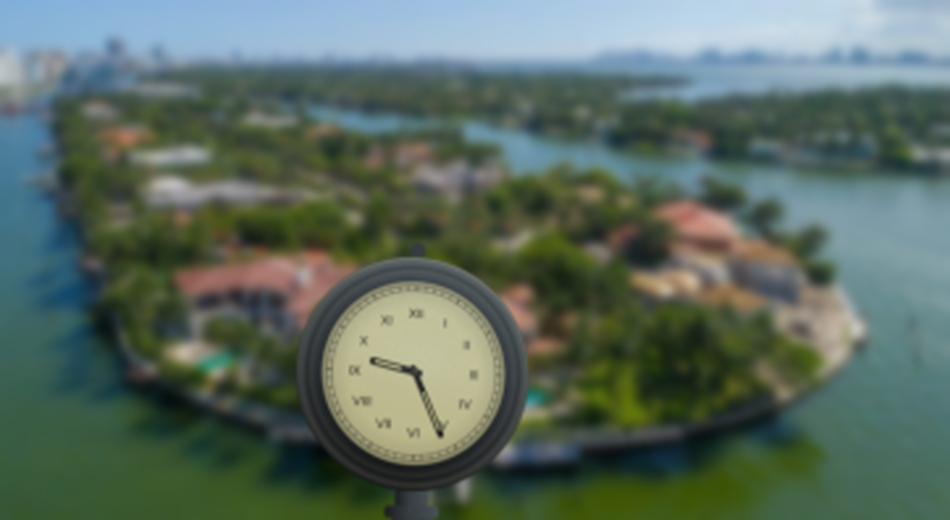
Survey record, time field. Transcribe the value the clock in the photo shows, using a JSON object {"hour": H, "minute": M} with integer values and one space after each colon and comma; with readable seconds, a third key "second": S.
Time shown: {"hour": 9, "minute": 26}
